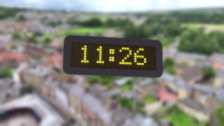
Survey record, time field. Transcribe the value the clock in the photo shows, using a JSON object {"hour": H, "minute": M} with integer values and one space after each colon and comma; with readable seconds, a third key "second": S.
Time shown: {"hour": 11, "minute": 26}
